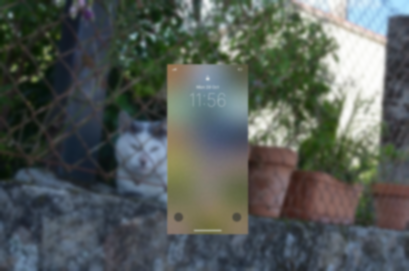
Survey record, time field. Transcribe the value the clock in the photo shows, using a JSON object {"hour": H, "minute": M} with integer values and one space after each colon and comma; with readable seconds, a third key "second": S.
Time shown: {"hour": 11, "minute": 56}
